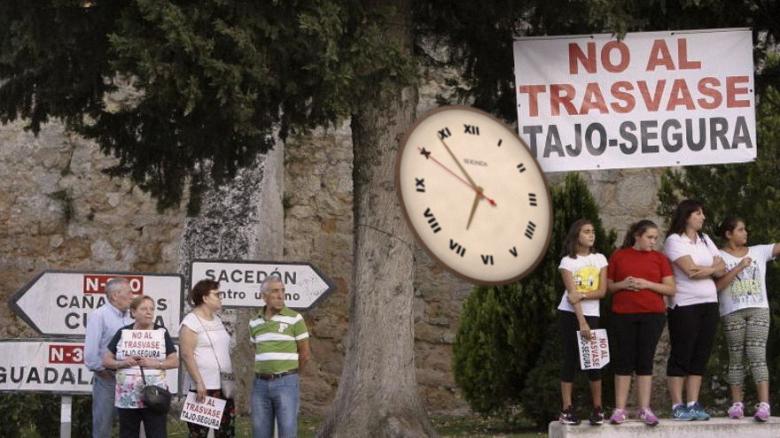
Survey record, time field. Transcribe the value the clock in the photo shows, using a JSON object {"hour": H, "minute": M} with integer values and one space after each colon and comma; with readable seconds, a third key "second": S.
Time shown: {"hour": 6, "minute": 53, "second": 50}
